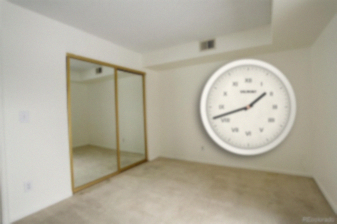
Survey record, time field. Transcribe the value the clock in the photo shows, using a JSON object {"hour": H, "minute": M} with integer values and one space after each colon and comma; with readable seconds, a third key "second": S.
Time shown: {"hour": 1, "minute": 42}
